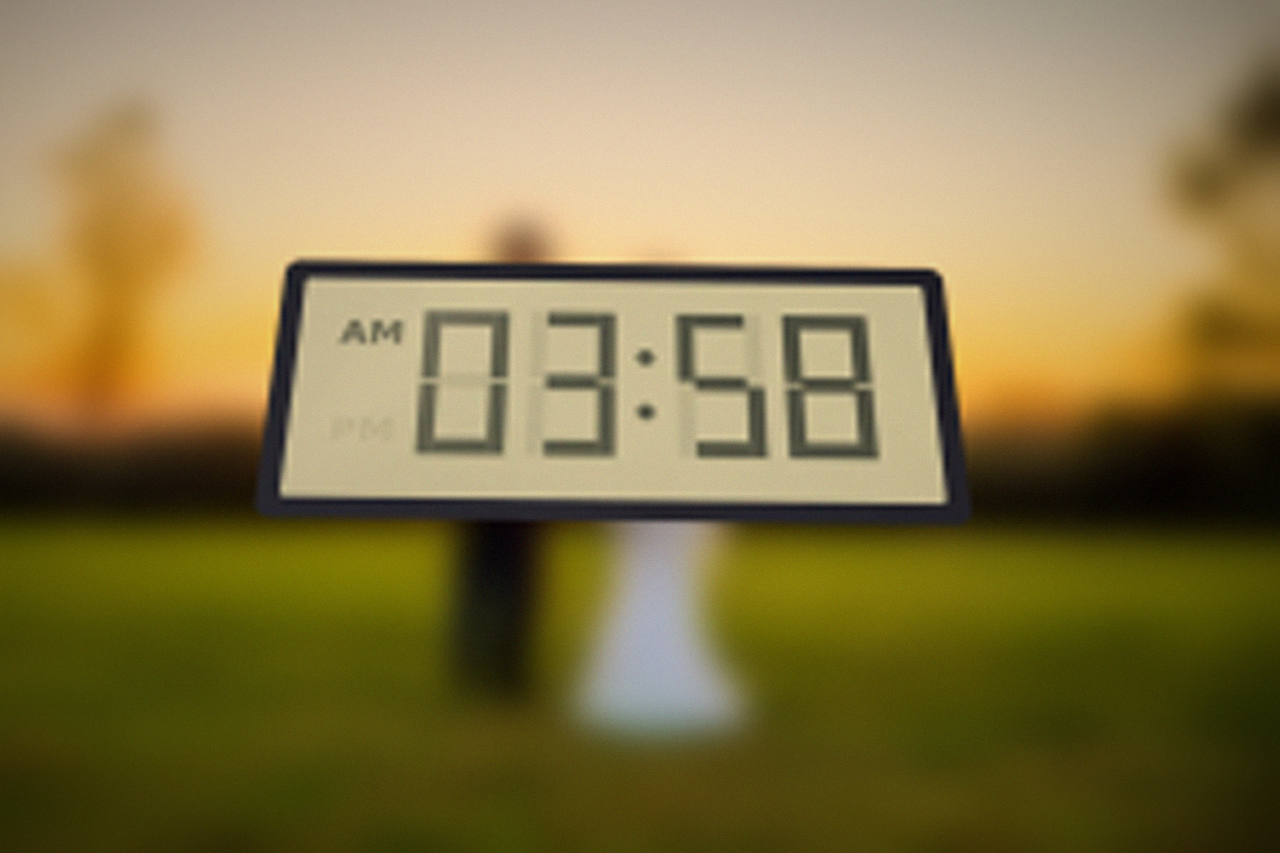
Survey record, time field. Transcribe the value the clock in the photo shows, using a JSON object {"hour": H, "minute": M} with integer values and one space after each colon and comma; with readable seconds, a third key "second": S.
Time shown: {"hour": 3, "minute": 58}
